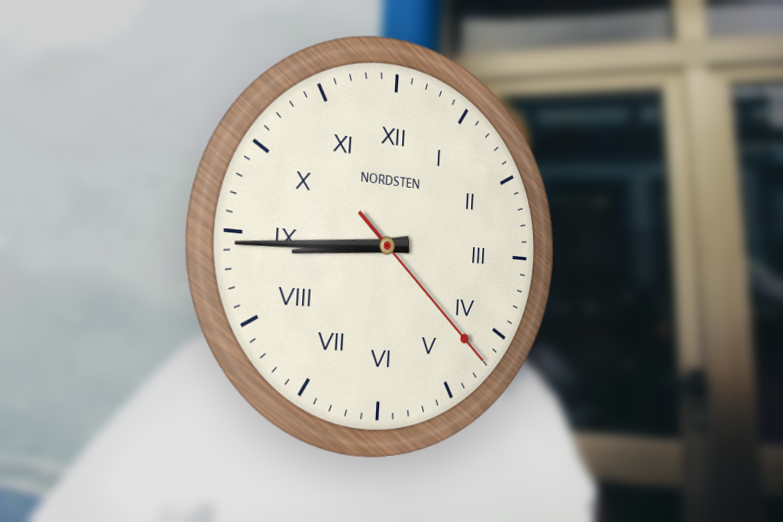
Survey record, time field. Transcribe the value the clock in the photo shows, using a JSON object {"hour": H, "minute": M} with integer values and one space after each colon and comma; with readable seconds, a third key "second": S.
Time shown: {"hour": 8, "minute": 44, "second": 22}
